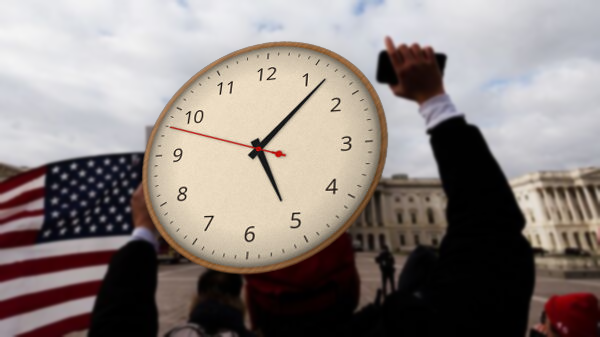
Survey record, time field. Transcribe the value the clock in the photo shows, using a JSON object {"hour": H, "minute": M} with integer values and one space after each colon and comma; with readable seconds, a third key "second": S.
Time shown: {"hour": 5, "minute": 6, "second": 48}
